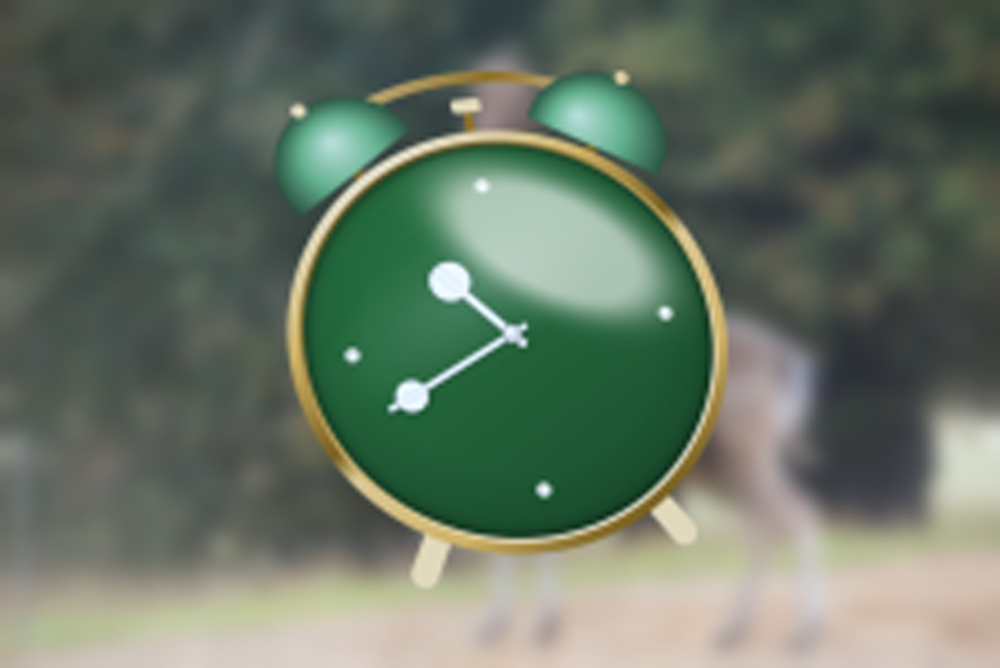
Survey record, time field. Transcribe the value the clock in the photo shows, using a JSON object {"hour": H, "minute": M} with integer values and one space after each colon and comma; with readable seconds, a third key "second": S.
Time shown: {"hour": 10, "minute": 41}
